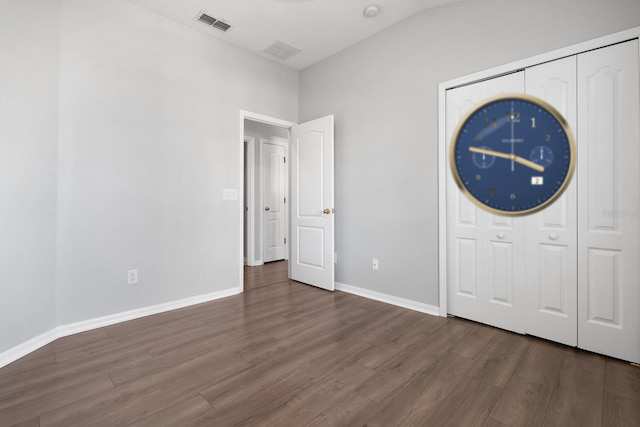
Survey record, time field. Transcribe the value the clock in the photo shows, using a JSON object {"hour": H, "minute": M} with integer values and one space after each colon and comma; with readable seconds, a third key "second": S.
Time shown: {"hour": 3, "minute": 47}
